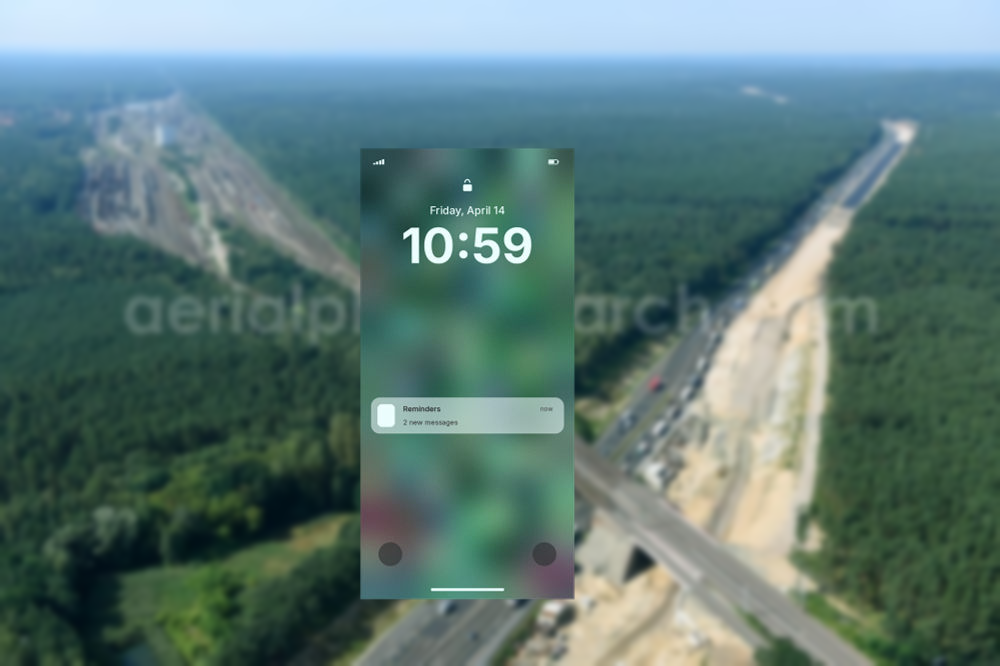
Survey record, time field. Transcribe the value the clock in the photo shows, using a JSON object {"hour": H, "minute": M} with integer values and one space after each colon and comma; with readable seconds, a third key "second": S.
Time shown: {"hour": 10, "minute": 59}
